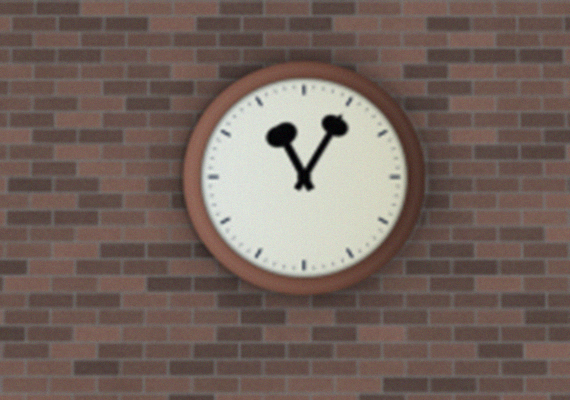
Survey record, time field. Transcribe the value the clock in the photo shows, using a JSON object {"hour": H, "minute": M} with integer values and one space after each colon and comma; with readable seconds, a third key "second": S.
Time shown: {"hour": 11, "minute": 5}
